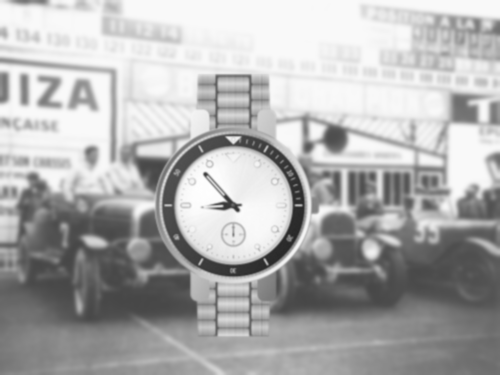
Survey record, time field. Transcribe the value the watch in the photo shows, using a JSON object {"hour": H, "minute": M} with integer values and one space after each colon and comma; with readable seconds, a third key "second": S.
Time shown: {"hour": 8, "minute": 53}
